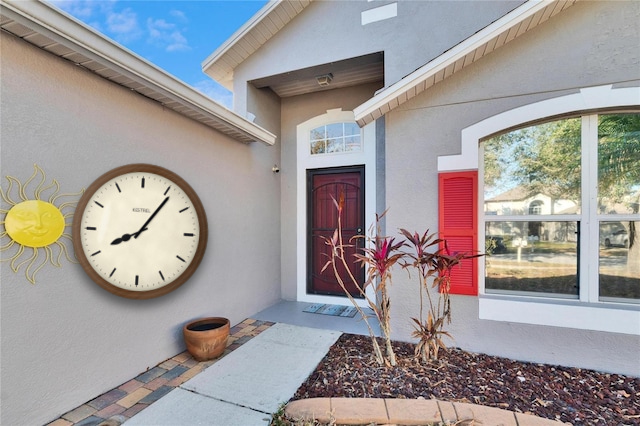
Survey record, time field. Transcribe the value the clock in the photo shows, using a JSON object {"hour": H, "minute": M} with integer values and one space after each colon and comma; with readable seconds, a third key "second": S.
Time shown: {"hour": 8, "minute": 6}
